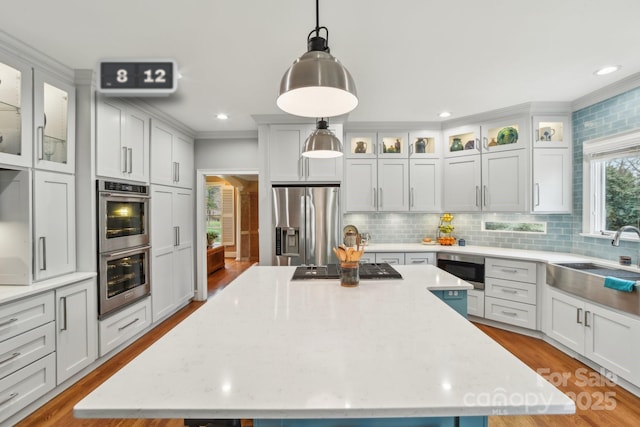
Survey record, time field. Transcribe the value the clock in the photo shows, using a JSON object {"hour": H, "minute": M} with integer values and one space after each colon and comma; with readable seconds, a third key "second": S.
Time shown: {"hour": 8, "minute": 12}
